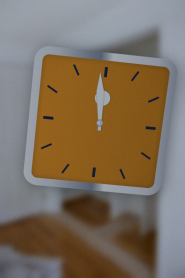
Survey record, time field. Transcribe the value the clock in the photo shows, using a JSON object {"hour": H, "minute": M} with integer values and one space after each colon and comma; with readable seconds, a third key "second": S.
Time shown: {"hour": 11, "minute": 59}
